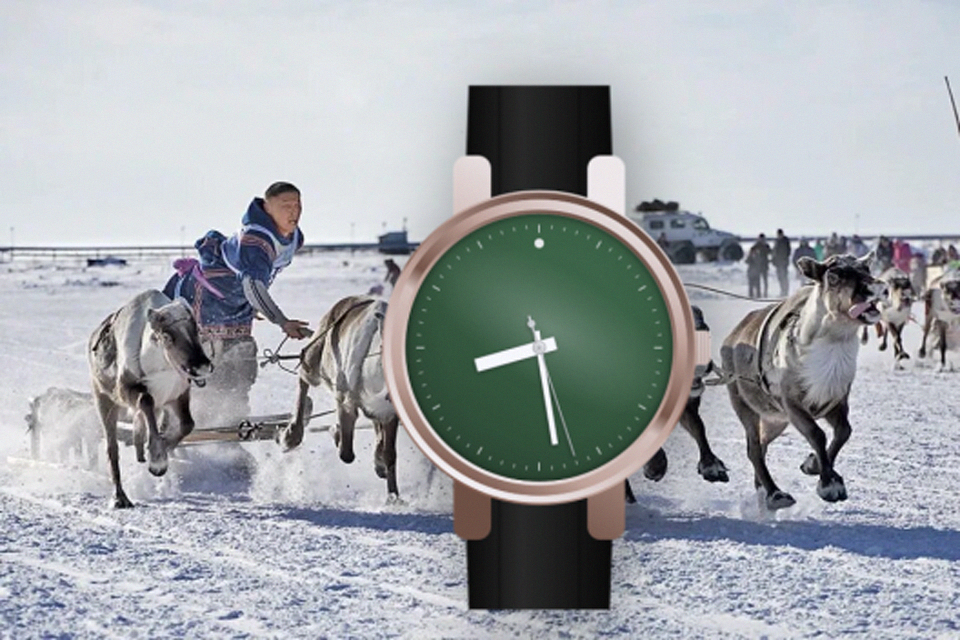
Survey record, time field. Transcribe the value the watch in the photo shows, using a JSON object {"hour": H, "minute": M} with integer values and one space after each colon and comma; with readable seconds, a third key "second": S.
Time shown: {"hour": 8, "minute": 28, "second": 27}
